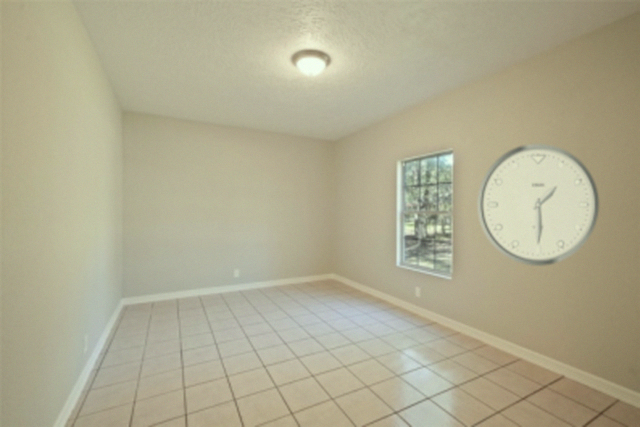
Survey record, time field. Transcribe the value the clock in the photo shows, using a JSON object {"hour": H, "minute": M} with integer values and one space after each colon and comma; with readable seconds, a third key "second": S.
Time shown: {"hour": 1, "minute": 30}
